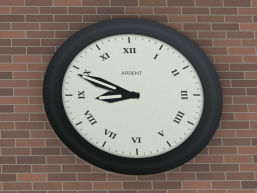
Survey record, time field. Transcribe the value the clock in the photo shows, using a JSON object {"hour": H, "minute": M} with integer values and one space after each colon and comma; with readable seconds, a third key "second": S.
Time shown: {"hour": 8, "minute": 49}
